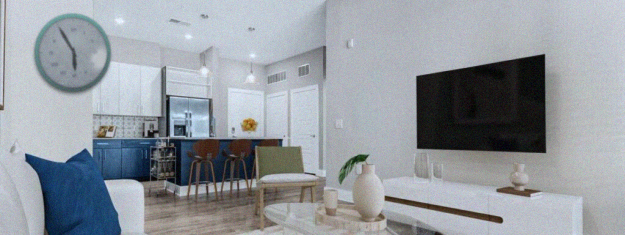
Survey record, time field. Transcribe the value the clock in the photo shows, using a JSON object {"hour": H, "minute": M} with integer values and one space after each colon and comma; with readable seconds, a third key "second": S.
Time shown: {"hour": 5, "minute": 55}
